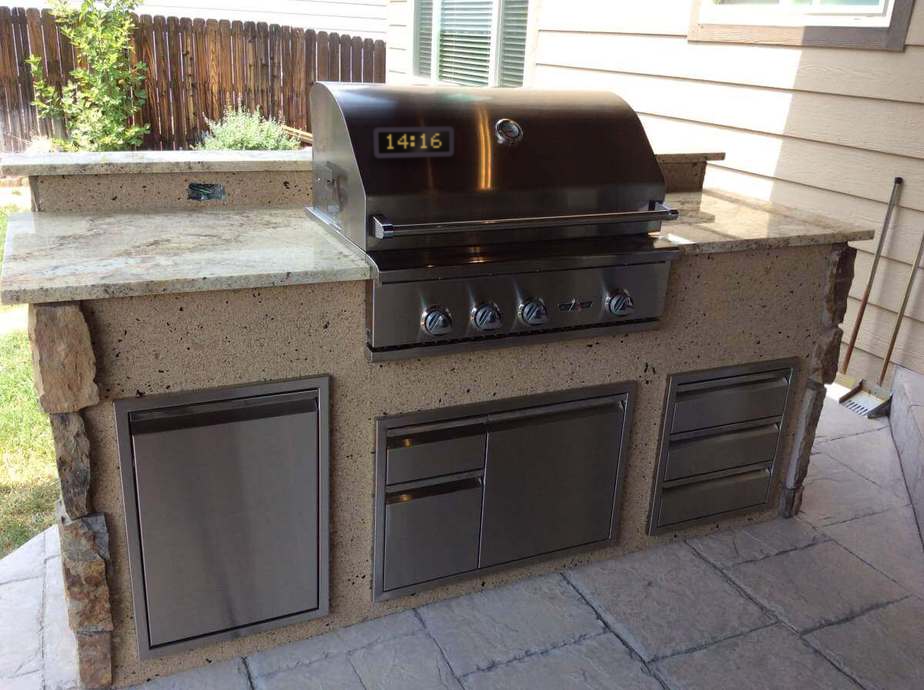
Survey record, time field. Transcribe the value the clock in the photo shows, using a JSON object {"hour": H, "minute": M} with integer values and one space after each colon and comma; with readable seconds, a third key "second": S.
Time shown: {"hour": 14, "minute": 16}
